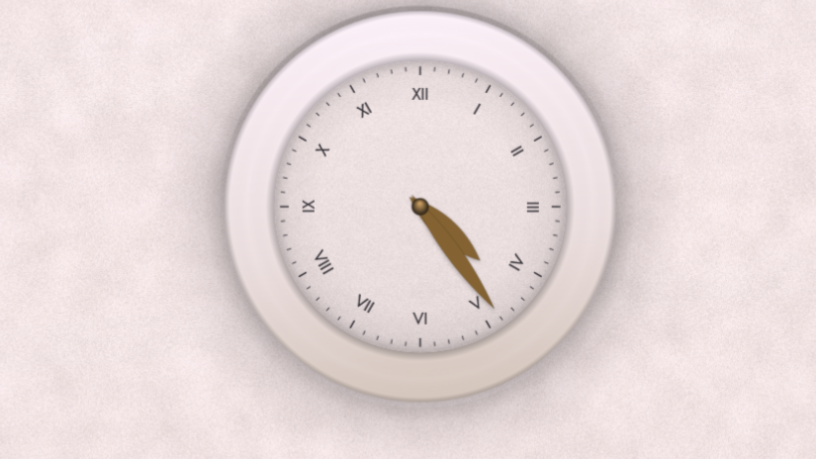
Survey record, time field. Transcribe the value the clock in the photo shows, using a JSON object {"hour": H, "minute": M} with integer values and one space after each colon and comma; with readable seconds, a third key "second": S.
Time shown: {"hour": 4, "minute": 24}
